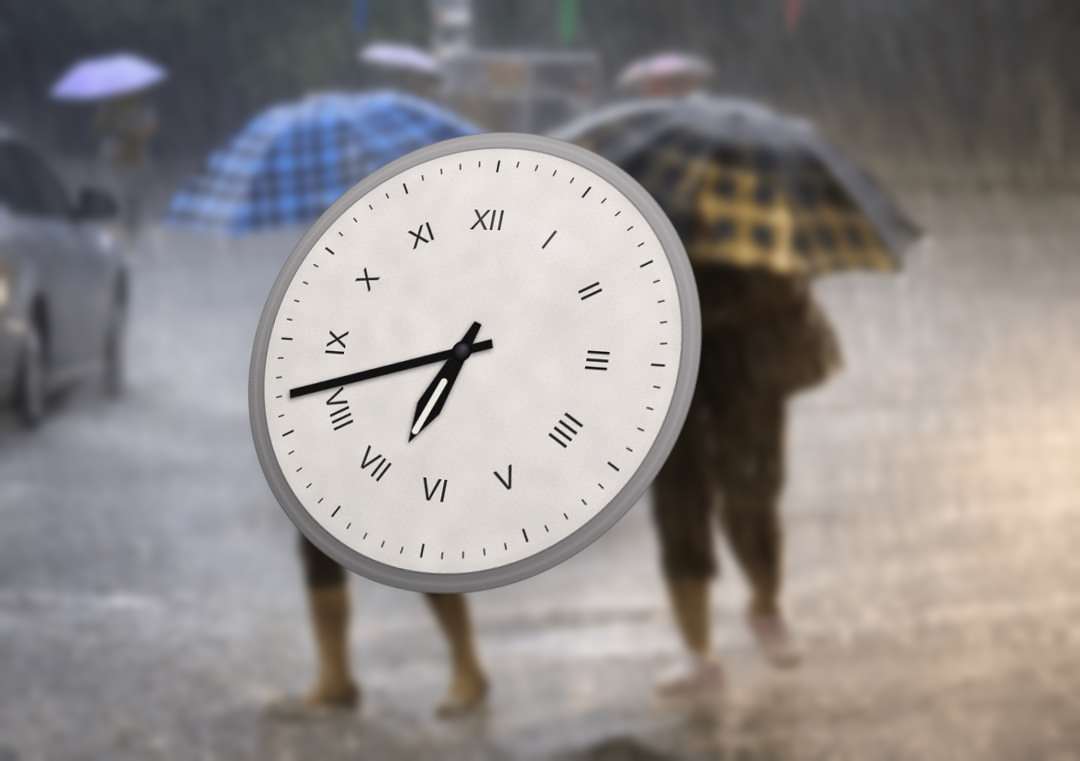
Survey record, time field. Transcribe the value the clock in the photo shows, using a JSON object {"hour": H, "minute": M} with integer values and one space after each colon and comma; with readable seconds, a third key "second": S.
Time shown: {"hour": 6, "minute": 42}
